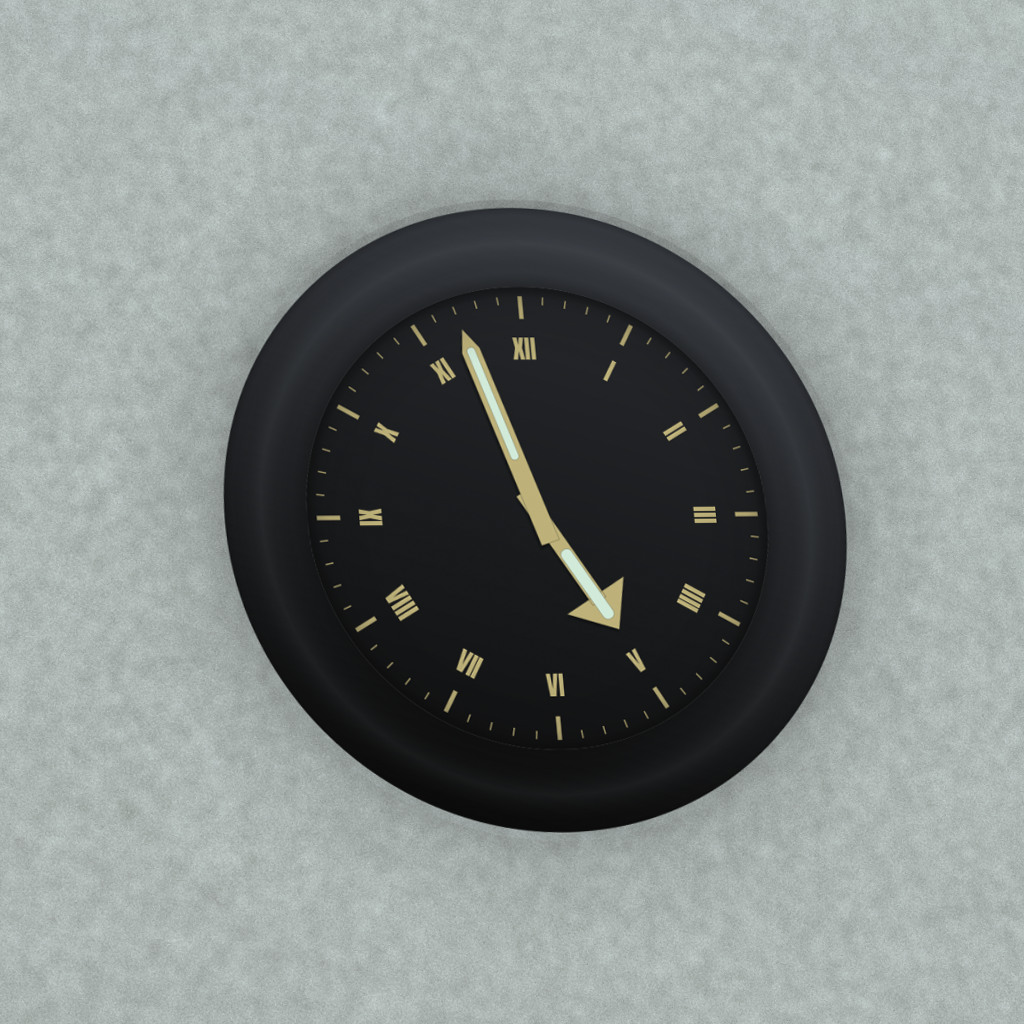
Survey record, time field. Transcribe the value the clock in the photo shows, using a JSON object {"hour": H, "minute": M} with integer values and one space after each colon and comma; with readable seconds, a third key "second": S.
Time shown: {"hour": 4, "minute": 57}
